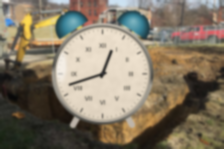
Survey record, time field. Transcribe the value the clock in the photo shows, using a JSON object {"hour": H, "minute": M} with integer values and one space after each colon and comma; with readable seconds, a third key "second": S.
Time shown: {"hour": 12, "minute": 42}
